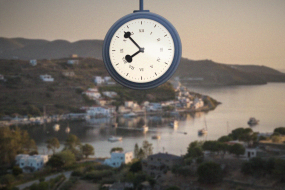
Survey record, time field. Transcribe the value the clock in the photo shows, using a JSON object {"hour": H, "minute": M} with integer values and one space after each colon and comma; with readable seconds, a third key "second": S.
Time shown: {"hour": 7, "minute": 53}
